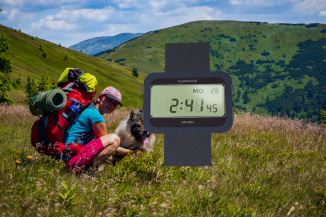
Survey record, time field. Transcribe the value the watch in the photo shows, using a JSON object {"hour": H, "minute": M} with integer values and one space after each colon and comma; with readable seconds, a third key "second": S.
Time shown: {"hour": 2, "minute": 41, "second": 45}
